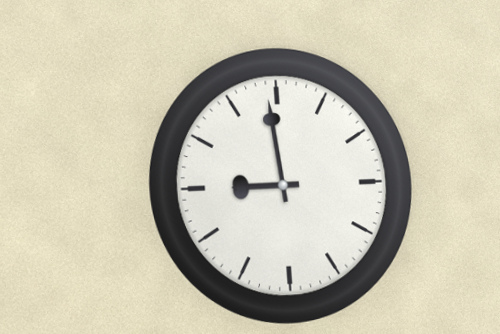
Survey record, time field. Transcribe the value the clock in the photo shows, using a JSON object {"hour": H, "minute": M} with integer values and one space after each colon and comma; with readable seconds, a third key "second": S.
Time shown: {"hour": 8, "minute": 59}
